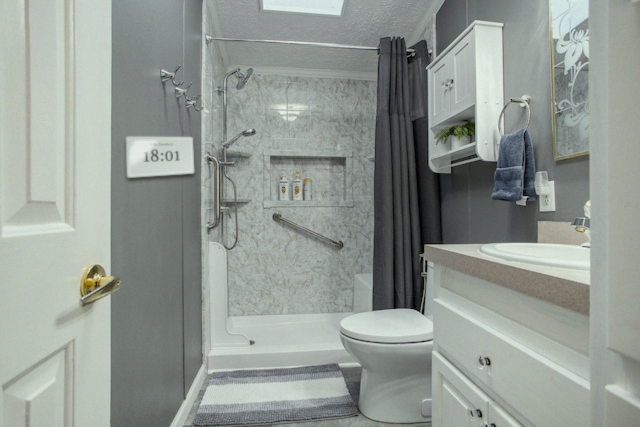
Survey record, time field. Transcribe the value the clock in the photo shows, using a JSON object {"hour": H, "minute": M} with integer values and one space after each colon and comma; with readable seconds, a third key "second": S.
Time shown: {"hour": 18, "minute": 1}
